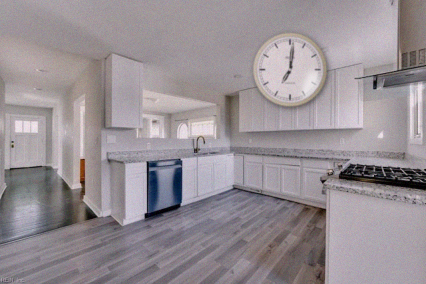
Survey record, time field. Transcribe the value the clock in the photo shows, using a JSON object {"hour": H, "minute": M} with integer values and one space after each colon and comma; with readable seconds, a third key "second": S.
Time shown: {"hour": 7, "minute": 1}
